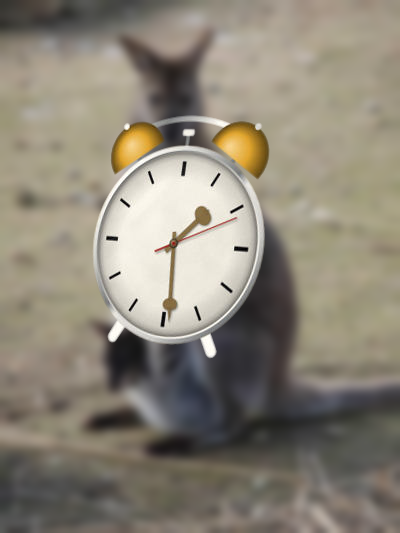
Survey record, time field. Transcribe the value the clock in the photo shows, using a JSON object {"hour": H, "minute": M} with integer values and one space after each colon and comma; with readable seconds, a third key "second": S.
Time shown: {"hour": 1, "minute": 29, "second": 11}
